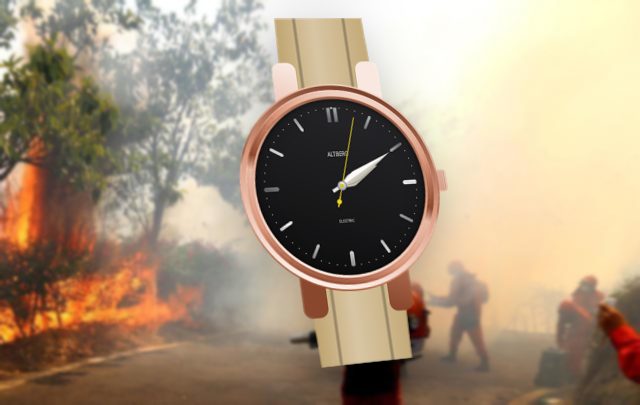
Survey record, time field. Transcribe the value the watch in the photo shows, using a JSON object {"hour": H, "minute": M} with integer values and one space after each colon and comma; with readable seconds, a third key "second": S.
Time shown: {"hour": 2, "minute": 10, "second": 3}
